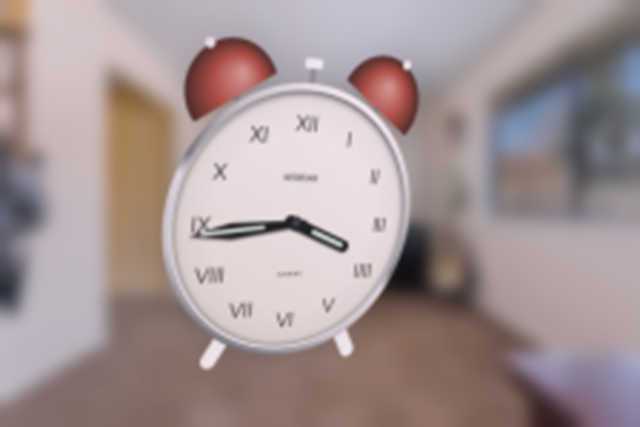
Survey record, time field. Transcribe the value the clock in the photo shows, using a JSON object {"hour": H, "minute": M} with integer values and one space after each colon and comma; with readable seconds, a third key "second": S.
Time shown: {"hour": 3, "minute": 44}
